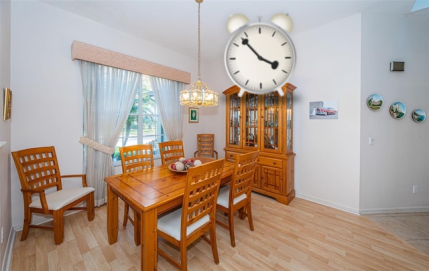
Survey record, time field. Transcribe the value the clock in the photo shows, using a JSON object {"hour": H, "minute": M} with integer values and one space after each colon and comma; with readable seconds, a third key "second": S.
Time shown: {"hour": 3, "minute": 53}
